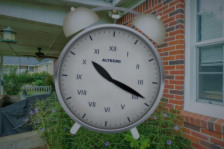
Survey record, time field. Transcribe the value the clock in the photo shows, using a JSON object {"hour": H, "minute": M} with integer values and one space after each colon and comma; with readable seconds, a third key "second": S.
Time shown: {"hour": 10, "minute": 19}
